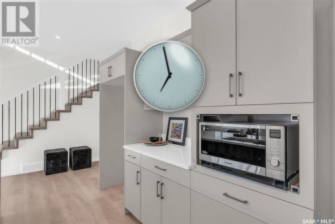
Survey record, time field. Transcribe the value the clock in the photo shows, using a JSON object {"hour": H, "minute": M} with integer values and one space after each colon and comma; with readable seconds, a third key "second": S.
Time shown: {"hour": 6, "minute": 58}
